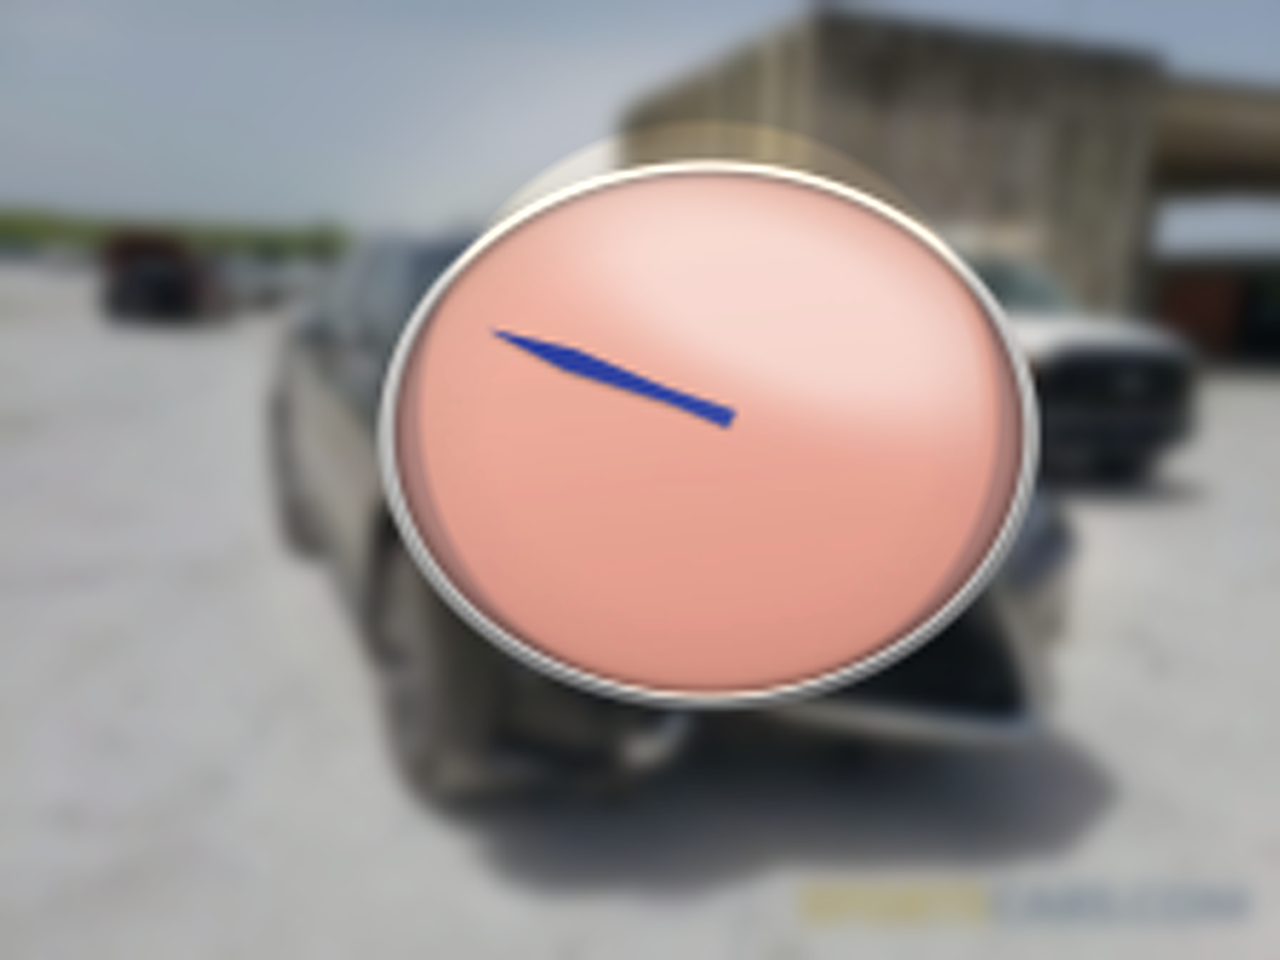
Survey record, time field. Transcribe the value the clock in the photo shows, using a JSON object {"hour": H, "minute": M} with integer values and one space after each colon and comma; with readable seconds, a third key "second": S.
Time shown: {"hour": 9, "minute": 49}
